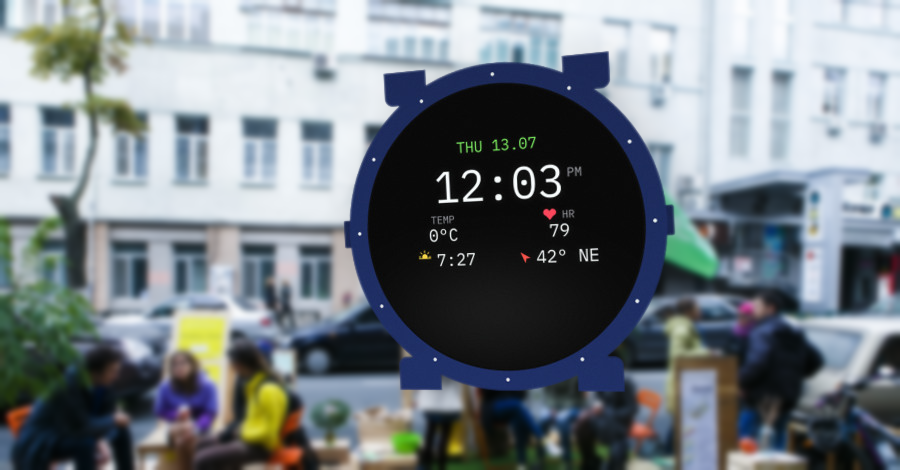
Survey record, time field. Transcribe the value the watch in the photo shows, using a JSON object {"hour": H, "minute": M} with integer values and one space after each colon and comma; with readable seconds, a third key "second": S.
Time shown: {"hour": 12, "minute": 3}
